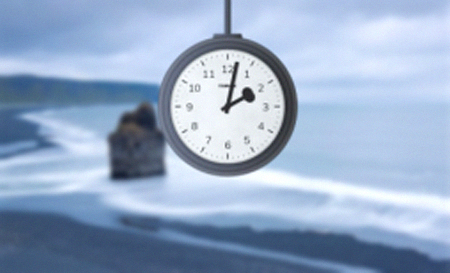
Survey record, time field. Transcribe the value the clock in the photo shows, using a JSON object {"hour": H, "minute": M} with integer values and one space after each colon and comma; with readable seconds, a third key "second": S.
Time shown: {"hour": 2, "minute": 2}
